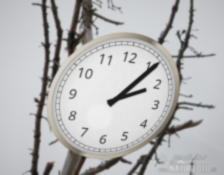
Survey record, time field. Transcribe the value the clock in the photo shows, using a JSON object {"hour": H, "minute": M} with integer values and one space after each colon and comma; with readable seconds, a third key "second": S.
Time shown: {"hour": 2, "minute": 6}
